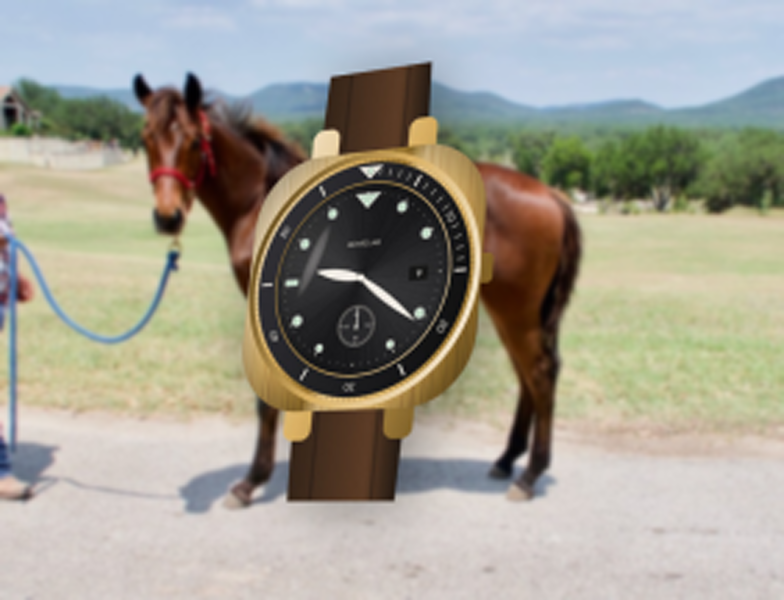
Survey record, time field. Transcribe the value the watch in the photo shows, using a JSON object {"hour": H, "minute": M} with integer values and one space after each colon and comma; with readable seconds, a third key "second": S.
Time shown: {"hour": 9, "minute": 21}
